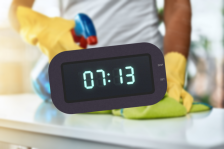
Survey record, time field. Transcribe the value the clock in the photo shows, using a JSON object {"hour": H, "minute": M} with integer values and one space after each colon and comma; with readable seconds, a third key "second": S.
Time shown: {"hour": 7, "minute": 13}
